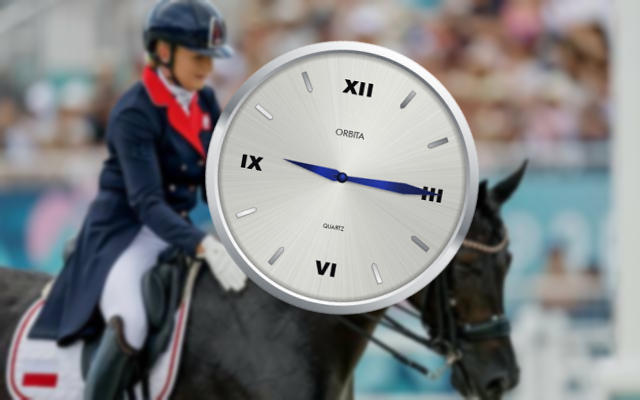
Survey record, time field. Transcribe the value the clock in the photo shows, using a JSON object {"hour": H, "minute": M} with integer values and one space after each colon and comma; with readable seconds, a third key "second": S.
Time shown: {"hour": 9, "minute": 15}
